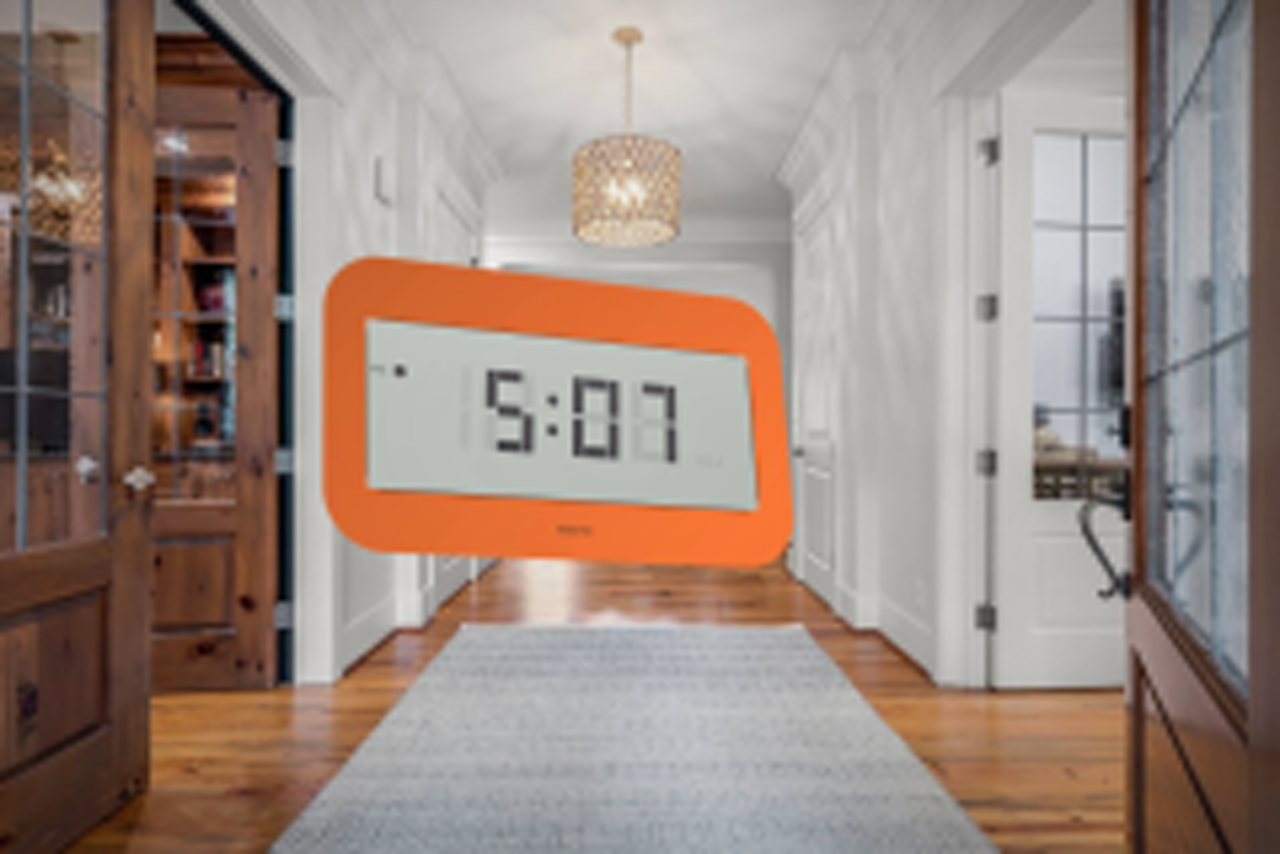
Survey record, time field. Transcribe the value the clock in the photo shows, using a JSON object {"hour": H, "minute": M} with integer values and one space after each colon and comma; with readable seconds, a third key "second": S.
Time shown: {"hour": 5, "minute": 7}
